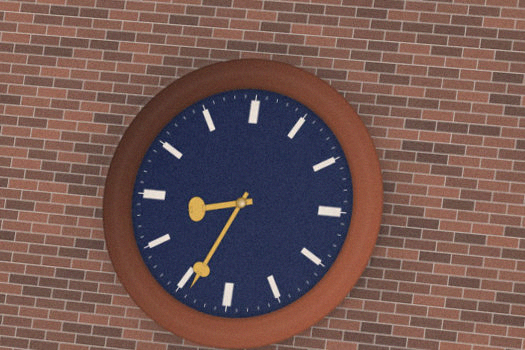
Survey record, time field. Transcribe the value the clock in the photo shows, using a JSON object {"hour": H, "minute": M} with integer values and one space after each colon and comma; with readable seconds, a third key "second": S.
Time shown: {"hour": 8, "minute": 34}
